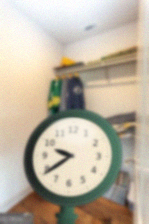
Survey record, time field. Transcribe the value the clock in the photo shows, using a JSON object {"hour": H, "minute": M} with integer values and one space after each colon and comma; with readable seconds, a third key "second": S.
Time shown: {"hour": 9, "minute": 39}
